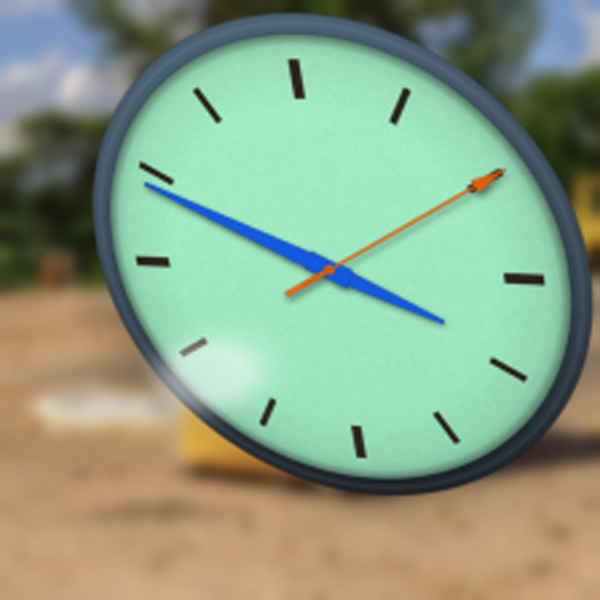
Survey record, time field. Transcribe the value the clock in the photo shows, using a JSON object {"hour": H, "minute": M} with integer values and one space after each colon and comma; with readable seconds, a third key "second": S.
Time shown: {"hour": 3, "minute": 49, "second": 10}
